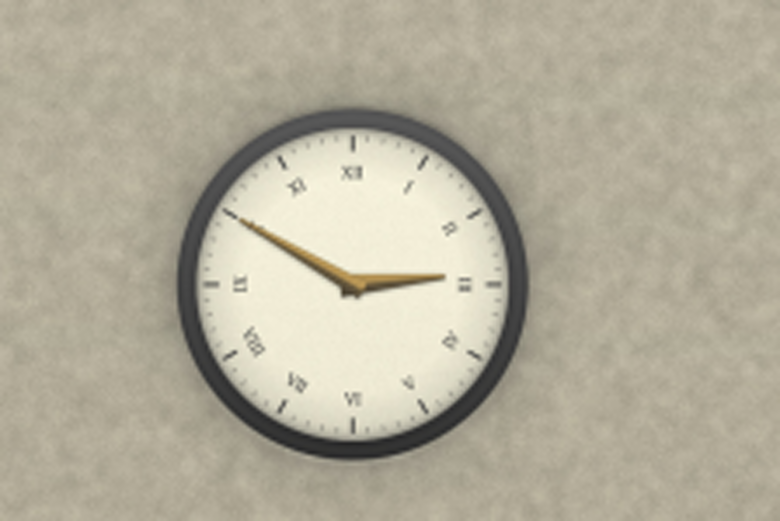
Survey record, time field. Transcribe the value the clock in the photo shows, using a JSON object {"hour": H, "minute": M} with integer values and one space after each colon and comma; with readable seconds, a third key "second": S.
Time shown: {"hour": 2, "minute": 50}
